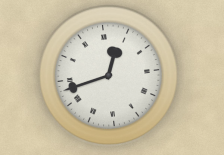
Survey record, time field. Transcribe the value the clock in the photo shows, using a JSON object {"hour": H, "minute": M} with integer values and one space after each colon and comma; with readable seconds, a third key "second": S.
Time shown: {"hour": 12, "minute": 43}
